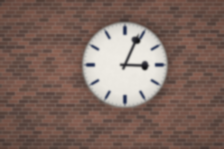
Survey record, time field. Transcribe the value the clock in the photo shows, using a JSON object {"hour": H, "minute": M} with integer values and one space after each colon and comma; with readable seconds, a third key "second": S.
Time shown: {"hour": 3, "minute": 4}
